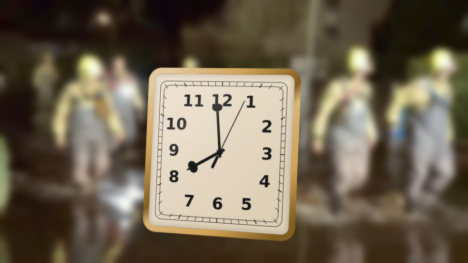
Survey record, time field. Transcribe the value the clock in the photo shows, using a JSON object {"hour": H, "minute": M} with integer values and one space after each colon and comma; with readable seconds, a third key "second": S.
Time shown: {"hour": 7, "minute": 59, "second": 4}
